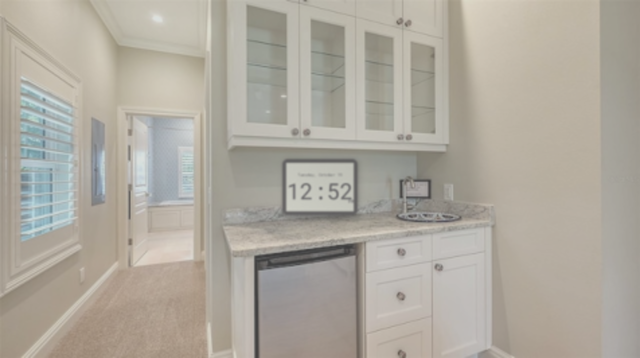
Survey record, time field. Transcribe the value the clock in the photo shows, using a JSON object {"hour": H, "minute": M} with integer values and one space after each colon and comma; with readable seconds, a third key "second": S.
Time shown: {"hour": 12, "minute": 52}
